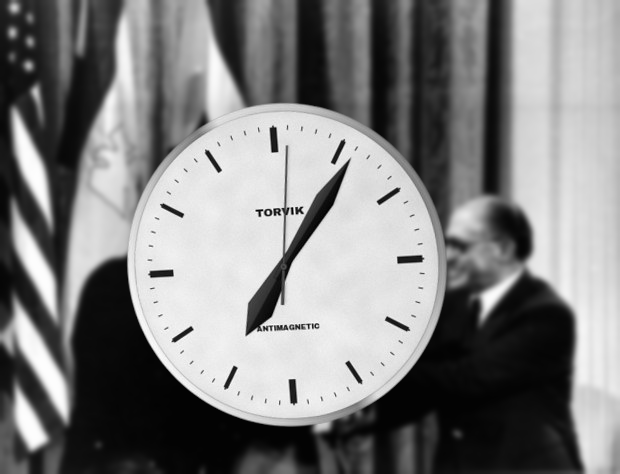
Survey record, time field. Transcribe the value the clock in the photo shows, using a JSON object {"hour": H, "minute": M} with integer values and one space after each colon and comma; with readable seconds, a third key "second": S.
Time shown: {"hour": 7, "minute": 6, "second": 1}
